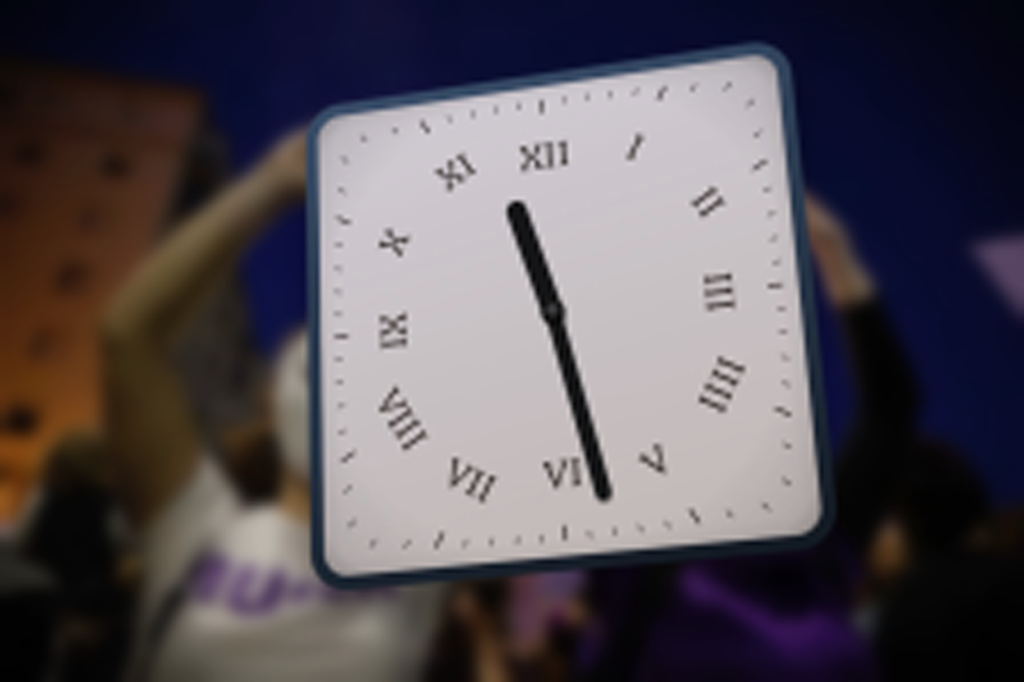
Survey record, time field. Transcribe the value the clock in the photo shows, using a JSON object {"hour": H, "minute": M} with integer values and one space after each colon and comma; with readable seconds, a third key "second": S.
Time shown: {"hour": 11, "minute": 28}
